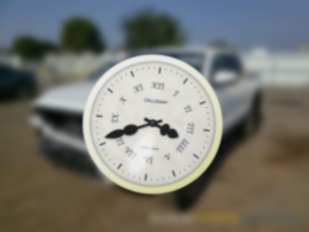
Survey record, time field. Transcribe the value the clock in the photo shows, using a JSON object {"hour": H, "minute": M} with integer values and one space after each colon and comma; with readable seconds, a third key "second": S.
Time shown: {"hour": 3, "minute": 41}
